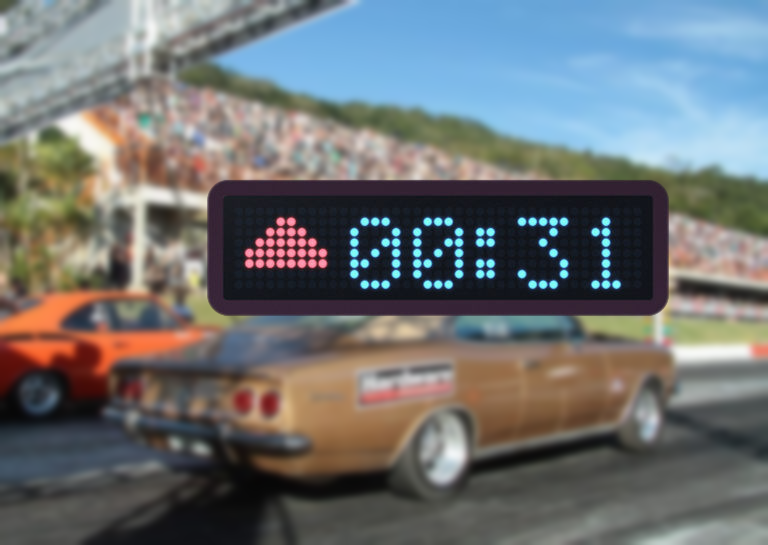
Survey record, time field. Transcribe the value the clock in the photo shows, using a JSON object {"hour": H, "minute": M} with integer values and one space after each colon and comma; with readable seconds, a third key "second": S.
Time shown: {"hour": 0, "minute": 31}
